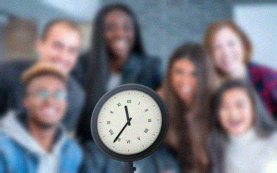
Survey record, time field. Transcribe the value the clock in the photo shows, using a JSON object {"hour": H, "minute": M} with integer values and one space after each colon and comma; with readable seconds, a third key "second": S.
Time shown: {"hour": 11, "minute": 36}
